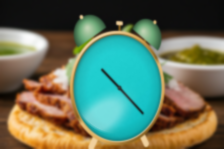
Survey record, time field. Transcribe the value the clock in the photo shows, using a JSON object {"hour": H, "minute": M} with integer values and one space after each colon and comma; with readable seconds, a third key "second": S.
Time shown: {"hour": 10, "minute": 22}
